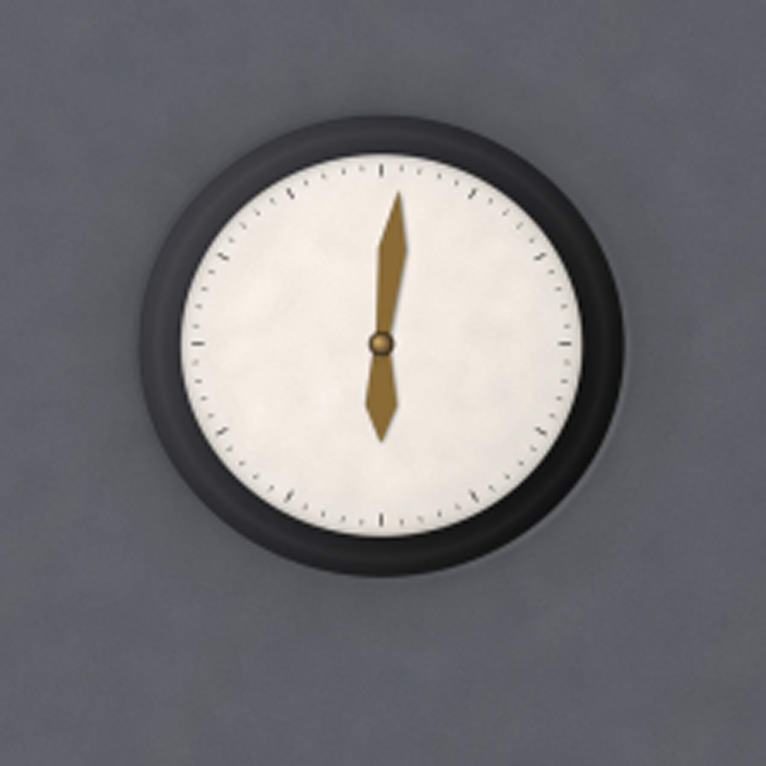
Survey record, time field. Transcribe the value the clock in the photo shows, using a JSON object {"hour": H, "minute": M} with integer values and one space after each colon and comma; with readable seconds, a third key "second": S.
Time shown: {"hour": 6, "minute": 1}
